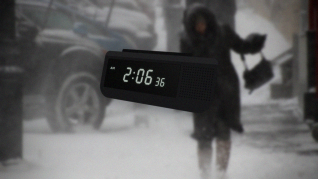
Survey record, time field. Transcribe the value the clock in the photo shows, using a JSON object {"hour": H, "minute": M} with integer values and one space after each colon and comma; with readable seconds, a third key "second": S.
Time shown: {"hour": 2, "minute": 6, "second": 36}
